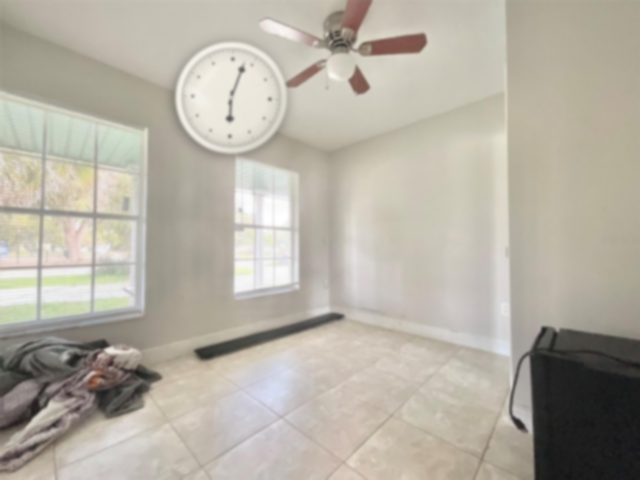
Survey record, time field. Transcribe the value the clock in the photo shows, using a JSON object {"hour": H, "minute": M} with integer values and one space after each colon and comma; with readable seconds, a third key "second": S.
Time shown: {"hour": 6, "minute": 3}
